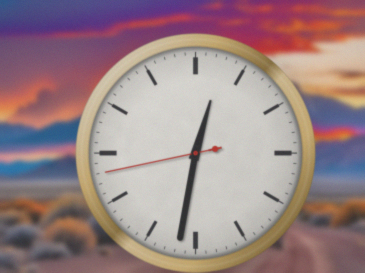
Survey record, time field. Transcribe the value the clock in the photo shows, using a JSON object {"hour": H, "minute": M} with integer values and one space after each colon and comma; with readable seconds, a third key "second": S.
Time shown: {"hour": 12, "minute": 31, "second": 43}
